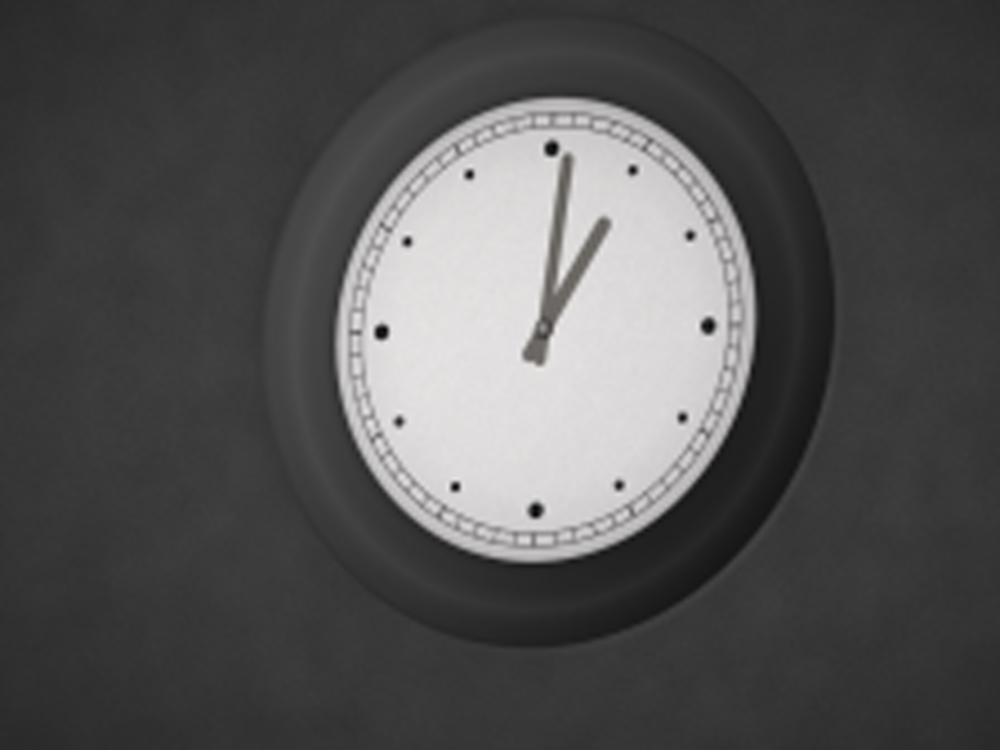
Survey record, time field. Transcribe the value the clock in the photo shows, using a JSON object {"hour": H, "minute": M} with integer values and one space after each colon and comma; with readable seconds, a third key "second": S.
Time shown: {"hour": 1, "minute": 1}
